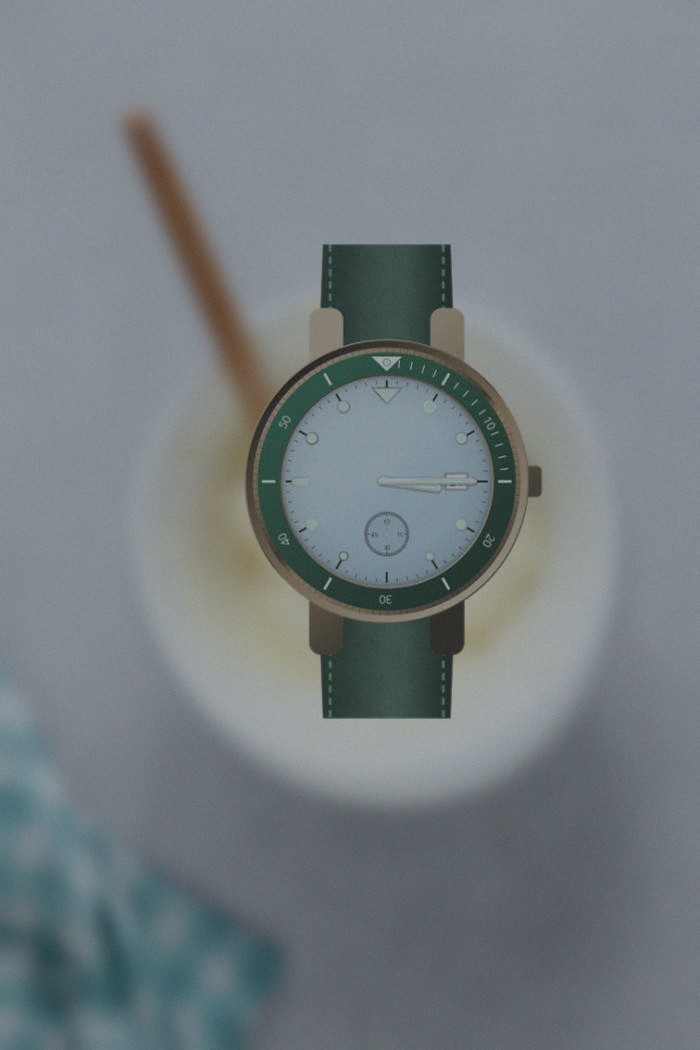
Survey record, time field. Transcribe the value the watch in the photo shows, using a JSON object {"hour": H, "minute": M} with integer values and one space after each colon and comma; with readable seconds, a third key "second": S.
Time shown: {"hour": 3, "minute": 15}
